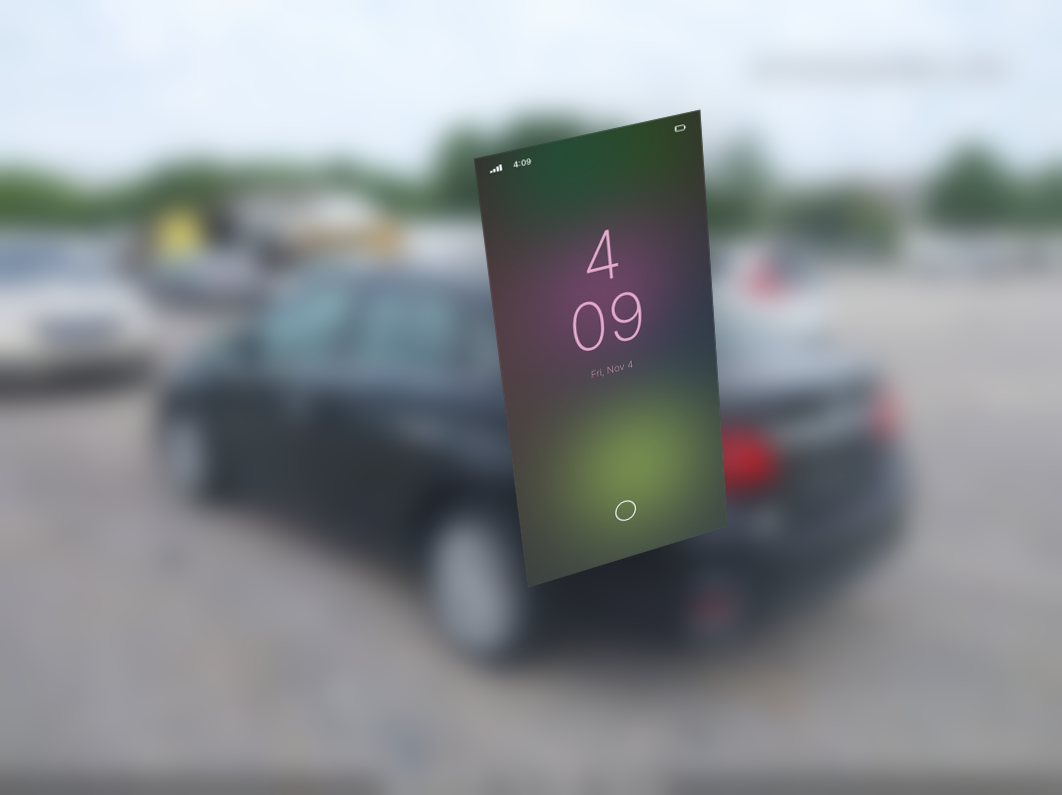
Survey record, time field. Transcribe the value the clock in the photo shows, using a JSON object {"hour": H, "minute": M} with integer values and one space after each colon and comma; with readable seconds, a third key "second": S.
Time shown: {"hour": 4, "minute": 9}
